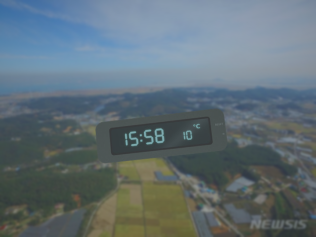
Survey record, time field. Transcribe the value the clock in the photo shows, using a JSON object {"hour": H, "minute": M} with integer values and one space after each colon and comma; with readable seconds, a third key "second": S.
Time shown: {"hour": 15, "minute": 58}
